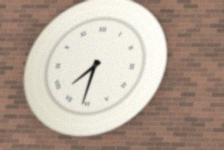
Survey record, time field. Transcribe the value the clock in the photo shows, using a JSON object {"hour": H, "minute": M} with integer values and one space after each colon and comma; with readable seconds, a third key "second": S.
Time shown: {"hour": 7, "minute": 31}
